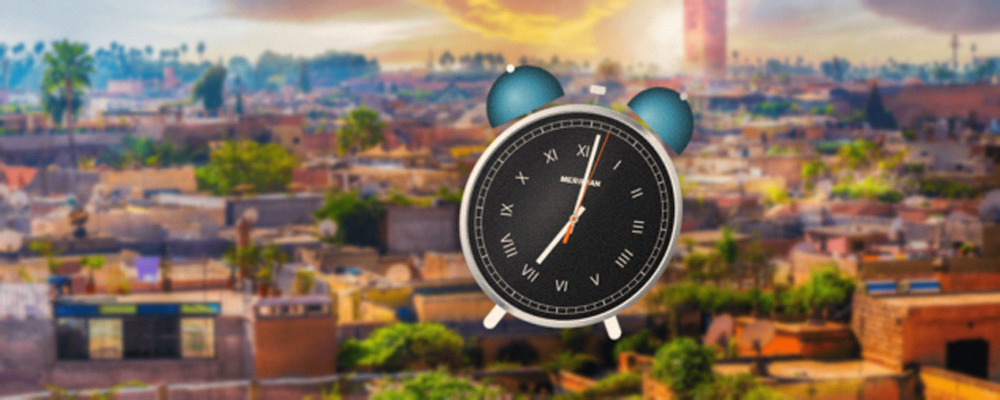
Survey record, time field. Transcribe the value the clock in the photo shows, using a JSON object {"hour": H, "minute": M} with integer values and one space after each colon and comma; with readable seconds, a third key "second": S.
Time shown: {"hour": 7, "minute": 1, "second": 2}
